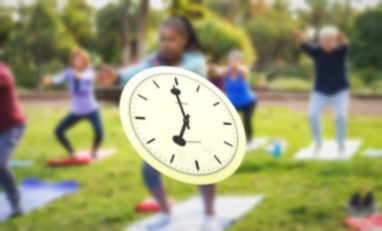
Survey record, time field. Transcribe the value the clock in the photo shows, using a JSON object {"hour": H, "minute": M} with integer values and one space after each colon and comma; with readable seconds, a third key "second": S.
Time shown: {"hour": 6, "minute": 59}
